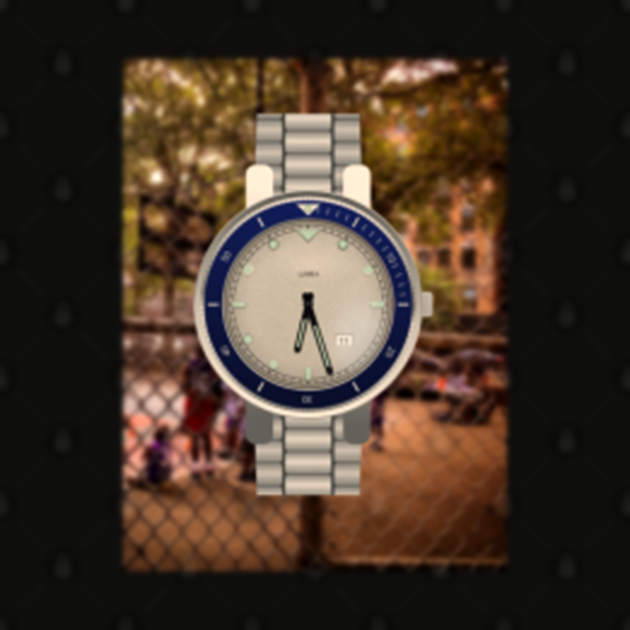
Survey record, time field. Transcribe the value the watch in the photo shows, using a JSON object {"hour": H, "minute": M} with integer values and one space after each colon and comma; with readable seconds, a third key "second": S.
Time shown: {"hour": 6, "minute": 27}
